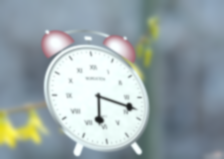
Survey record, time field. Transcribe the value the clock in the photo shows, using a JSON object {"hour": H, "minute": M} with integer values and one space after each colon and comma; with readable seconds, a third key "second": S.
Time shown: {"hour": 6, "minute": 18}
